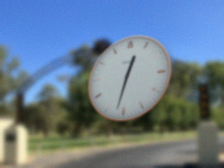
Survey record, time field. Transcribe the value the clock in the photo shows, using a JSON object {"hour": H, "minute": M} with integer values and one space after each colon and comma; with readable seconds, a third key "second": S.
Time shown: {"hour": 12, "minute": 32}
